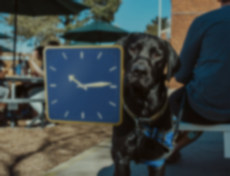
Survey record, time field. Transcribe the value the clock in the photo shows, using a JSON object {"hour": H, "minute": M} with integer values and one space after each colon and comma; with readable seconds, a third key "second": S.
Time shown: {"hour": 10, "minute": 14}
